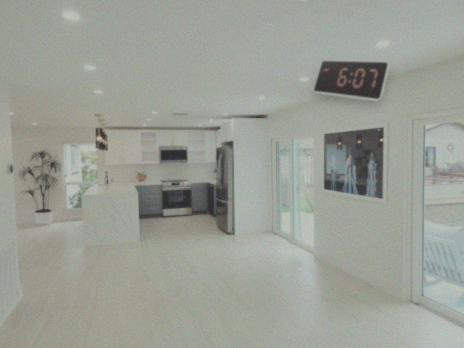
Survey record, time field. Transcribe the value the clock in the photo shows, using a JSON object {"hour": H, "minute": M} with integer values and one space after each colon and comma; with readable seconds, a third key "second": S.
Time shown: {"hour": 6, "minute": 7}
